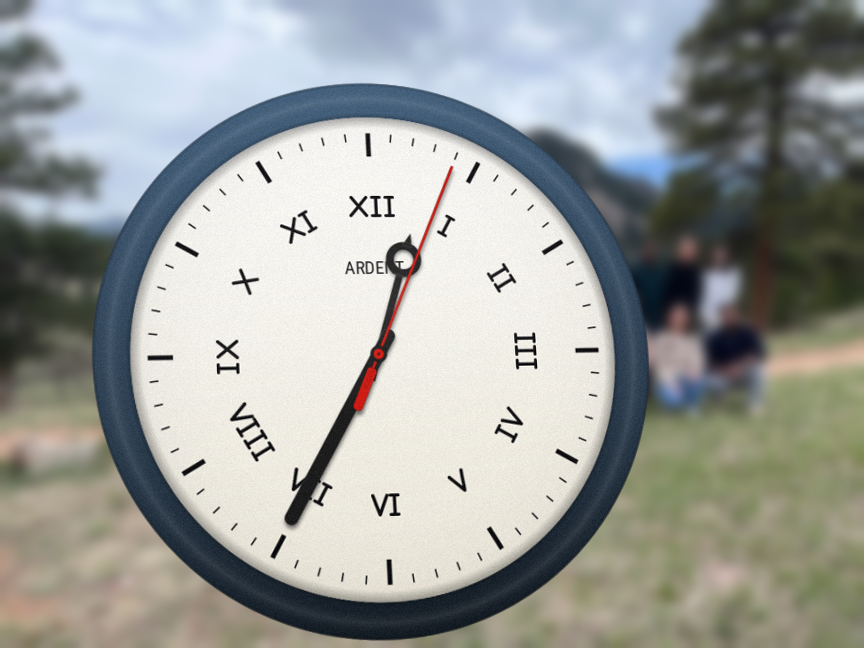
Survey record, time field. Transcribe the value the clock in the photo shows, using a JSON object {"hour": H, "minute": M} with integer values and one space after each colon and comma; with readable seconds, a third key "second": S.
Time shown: {"hour": 12, "minute": 35, "second": 4}
